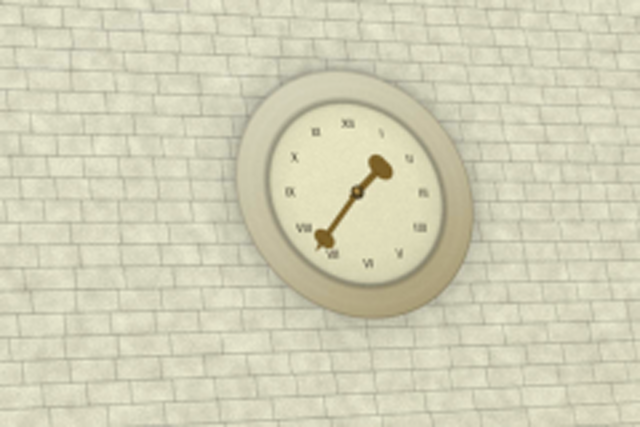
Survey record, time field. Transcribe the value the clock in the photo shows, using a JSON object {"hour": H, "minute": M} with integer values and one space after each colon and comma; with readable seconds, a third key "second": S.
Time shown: {"hour": 1, "minute": 37}
